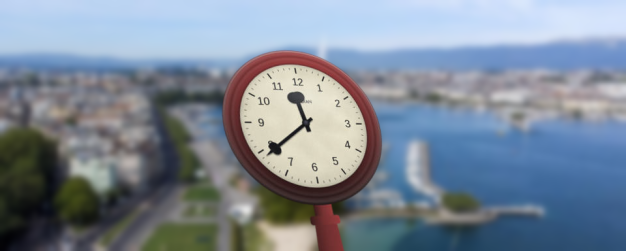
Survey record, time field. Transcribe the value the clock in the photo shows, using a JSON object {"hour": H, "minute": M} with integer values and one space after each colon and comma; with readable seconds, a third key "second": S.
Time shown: {"hour": 11, "minute": 39}
